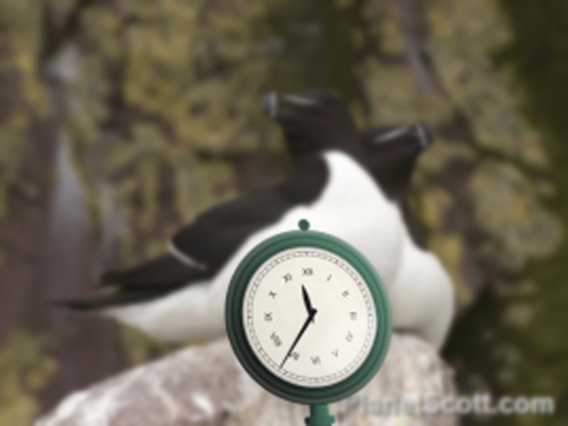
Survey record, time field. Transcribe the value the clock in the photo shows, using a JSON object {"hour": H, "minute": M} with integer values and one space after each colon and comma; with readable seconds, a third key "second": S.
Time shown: {"hour": 11, "minute": 36}
